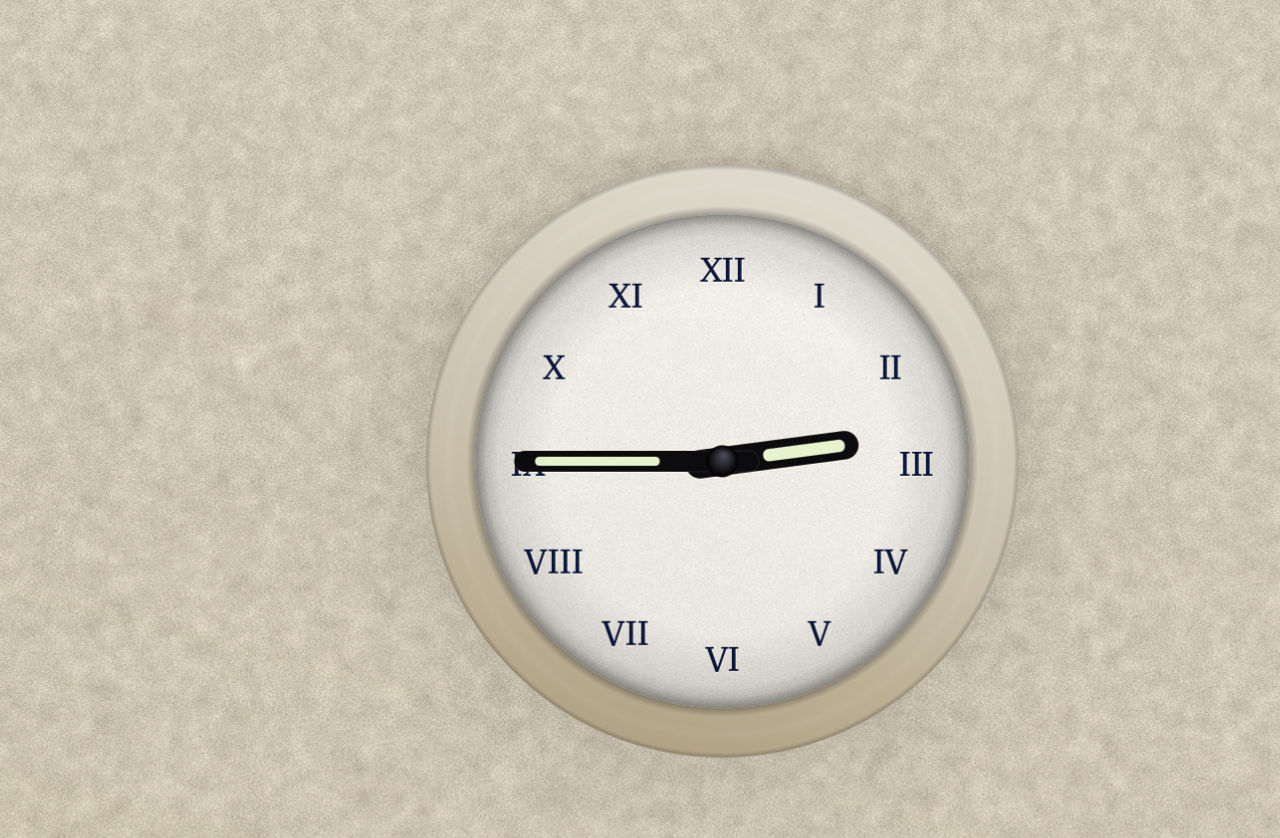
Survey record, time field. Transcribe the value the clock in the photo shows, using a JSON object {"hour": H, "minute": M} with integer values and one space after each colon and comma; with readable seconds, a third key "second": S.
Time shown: {"hour": 2, "minute": 45}
